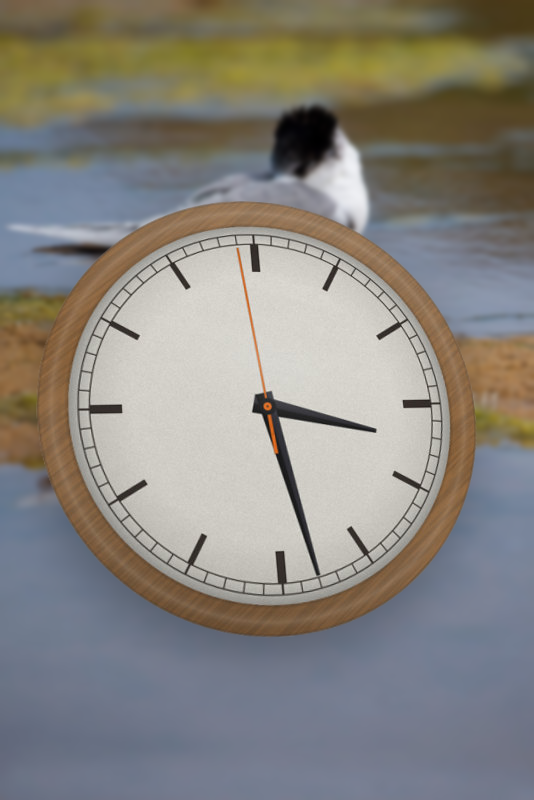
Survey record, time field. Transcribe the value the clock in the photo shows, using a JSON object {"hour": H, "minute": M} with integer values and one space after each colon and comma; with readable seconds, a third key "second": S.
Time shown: {"hour": 3, "minute": 27, "second": 59}
